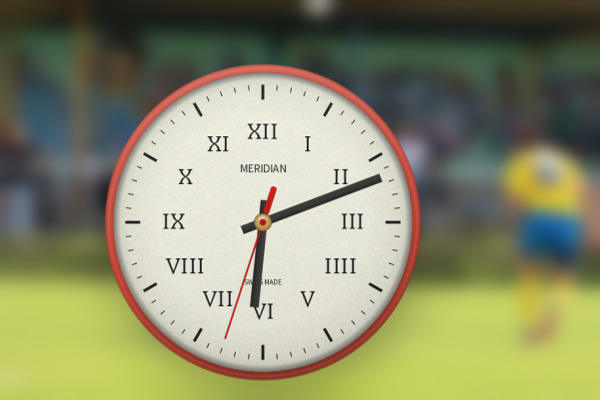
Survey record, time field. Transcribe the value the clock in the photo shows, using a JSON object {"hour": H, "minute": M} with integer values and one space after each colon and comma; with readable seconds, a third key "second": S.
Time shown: {"hour": 6, "minute": 11, "second": 33}
